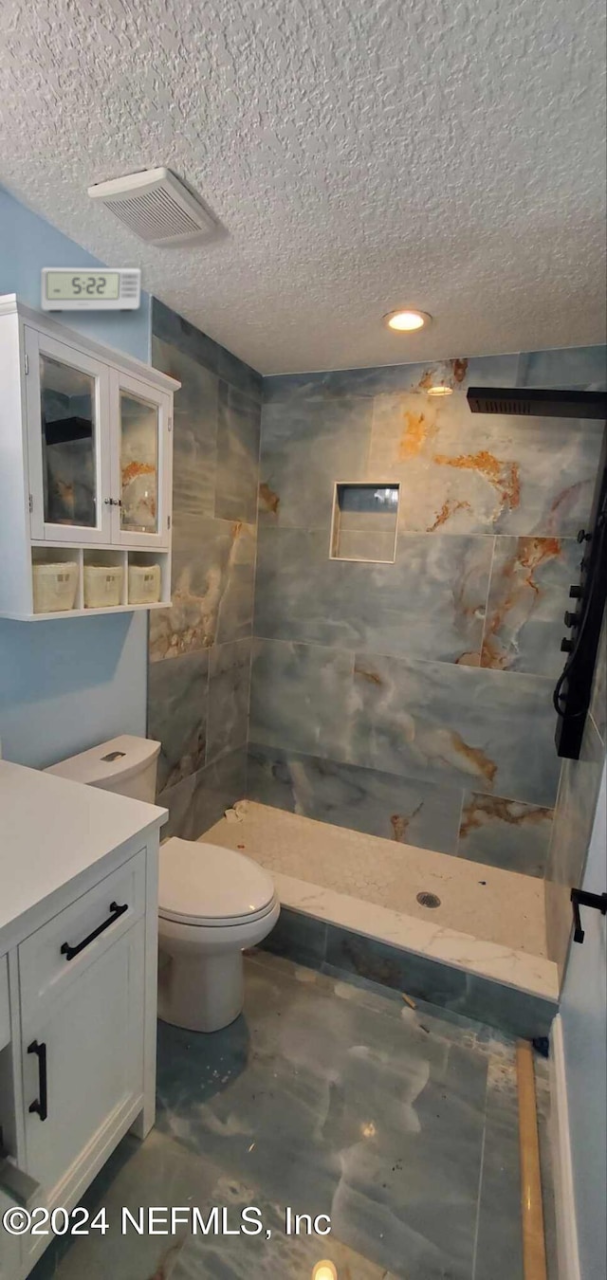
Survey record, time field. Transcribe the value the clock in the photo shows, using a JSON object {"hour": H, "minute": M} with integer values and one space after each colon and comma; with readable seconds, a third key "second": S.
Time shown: {"hour": 5, "minute": 22}
